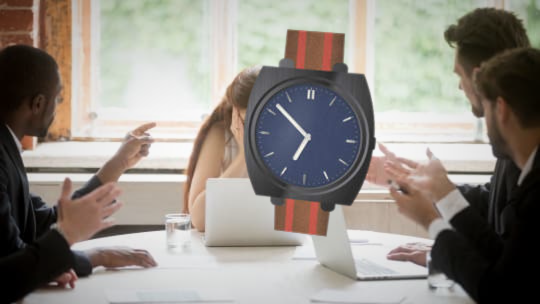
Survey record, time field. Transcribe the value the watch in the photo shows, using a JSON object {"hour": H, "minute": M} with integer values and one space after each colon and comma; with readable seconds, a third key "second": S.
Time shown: {"hour": 6, "minute": 52}
